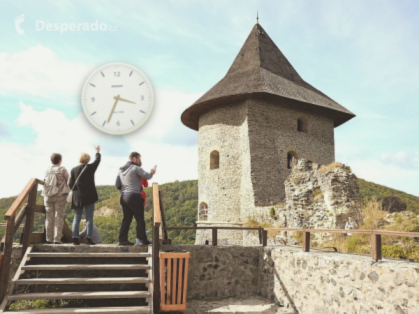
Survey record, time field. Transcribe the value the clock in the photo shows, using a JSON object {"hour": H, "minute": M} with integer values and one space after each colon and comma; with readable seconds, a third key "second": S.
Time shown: {"hour": 3, "minute": 34}
